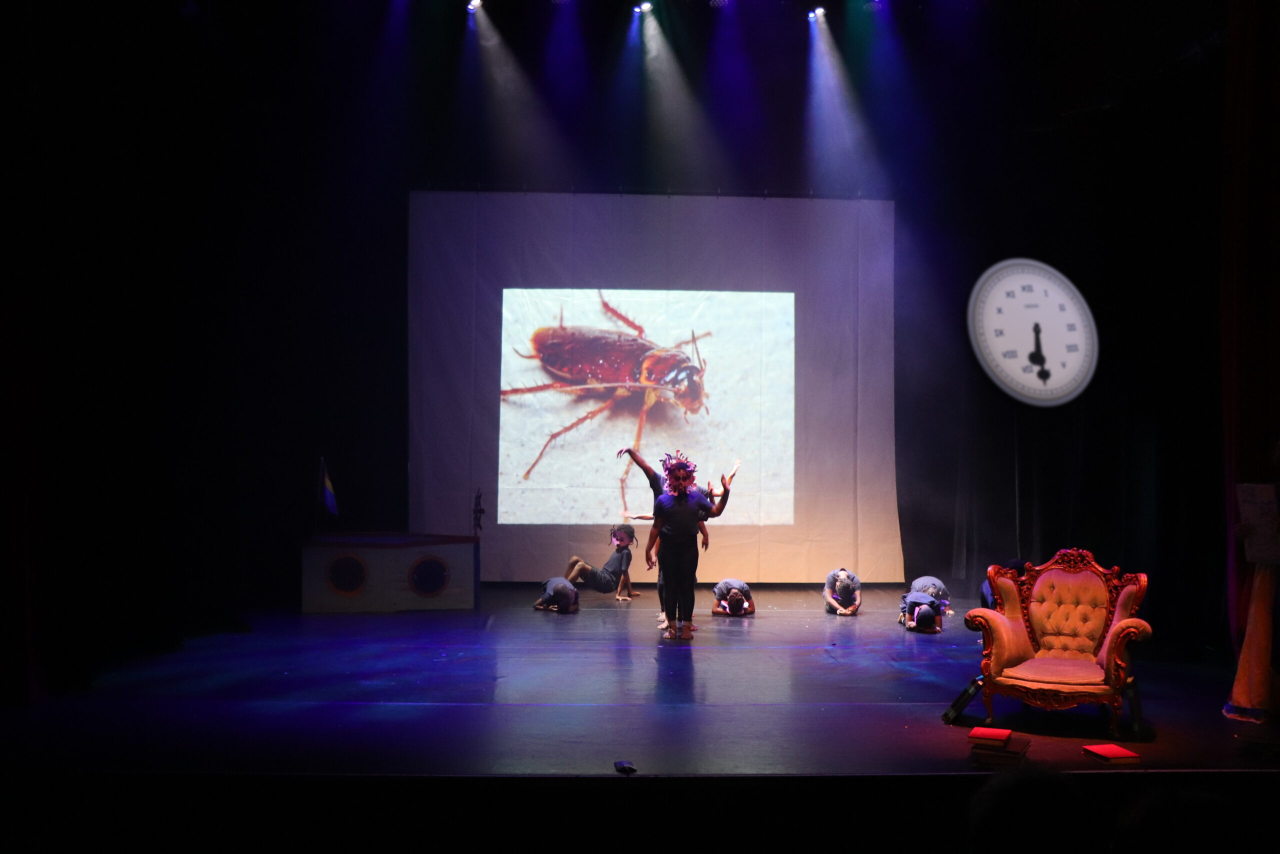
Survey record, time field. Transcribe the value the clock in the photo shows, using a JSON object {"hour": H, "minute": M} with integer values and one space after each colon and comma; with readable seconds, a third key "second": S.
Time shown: {"hour": 6, "minute": 31}
